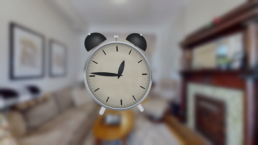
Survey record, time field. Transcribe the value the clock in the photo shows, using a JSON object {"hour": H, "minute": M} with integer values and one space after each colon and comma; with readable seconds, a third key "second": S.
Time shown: {"hour": 12, "minute": 46}
